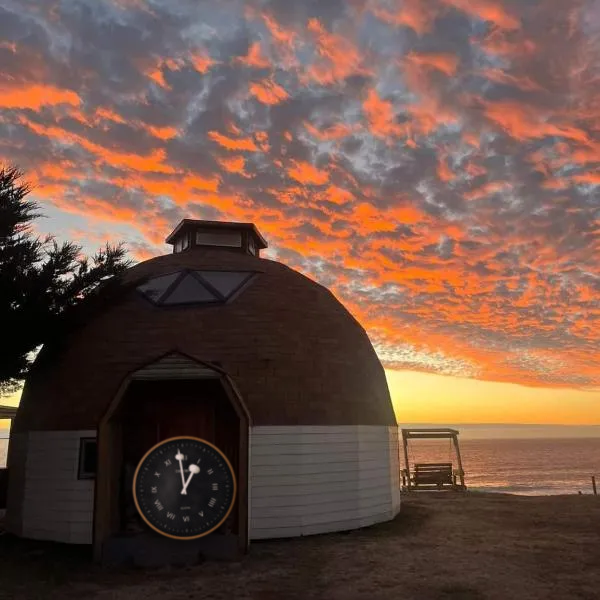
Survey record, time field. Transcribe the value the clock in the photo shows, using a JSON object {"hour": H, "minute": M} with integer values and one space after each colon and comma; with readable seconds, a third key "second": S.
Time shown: {"hour": 12, "minute": 59}
